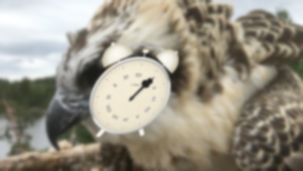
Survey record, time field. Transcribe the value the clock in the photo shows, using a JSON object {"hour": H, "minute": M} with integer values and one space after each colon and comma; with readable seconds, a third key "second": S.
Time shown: {"hour": 1, "minute": 6}
